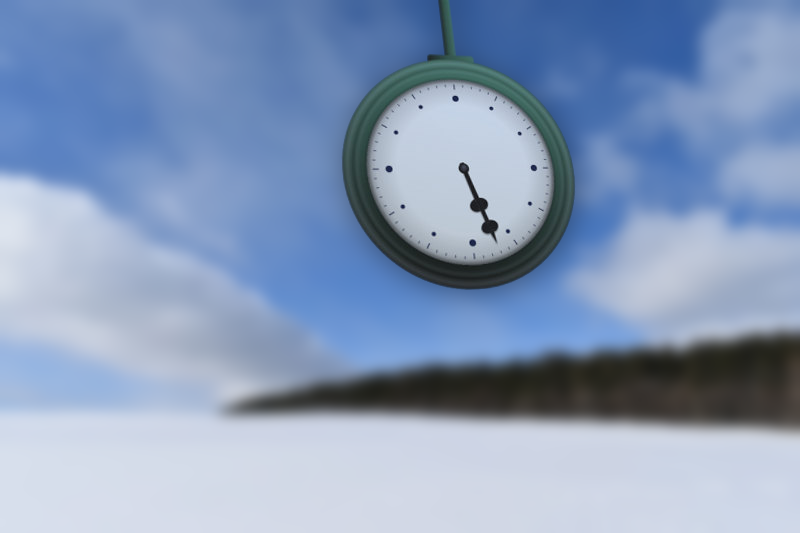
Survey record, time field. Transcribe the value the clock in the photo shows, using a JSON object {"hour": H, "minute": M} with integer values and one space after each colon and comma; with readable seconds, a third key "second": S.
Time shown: {"hour": 5, "minute": 27}
